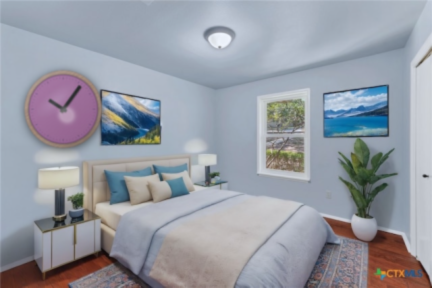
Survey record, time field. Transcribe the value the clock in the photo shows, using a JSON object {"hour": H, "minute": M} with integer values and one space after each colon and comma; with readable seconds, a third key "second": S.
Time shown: {"hour": 10, "minute": 6}
